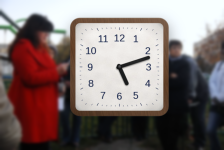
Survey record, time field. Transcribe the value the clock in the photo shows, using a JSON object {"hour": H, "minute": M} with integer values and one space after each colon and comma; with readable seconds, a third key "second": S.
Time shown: {"hour": 5, "minute": 12}
